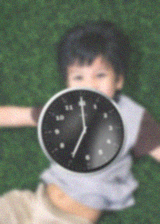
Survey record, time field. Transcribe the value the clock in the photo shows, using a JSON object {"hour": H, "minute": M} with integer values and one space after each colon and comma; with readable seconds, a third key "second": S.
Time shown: {"hour": 7, "minute": 0}
